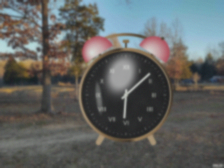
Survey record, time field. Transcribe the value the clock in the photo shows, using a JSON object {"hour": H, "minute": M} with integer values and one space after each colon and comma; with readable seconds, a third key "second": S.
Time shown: {"hour": 6, "minute": 8}
